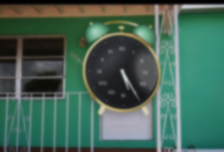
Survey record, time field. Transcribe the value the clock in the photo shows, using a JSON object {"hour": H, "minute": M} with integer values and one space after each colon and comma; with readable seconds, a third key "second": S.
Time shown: {"hour": 5, "minute": 25}
